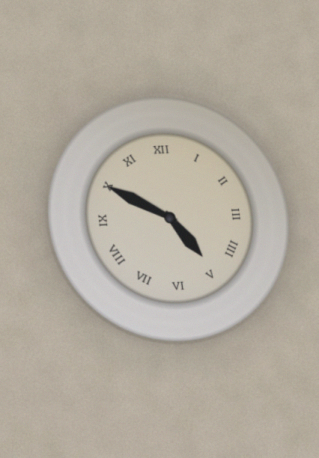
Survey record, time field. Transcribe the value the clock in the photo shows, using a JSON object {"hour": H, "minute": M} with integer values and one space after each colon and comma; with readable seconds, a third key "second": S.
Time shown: {"hour": 4, "minute": 50}
